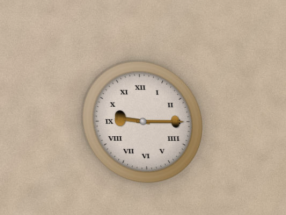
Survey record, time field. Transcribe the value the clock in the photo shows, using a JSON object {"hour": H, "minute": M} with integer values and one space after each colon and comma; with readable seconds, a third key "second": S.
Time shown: {"hour": 9, "minute": 15}
